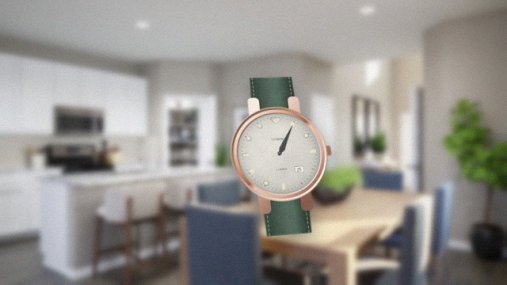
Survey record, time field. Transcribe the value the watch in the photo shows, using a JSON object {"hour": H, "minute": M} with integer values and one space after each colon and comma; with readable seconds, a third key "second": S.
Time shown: {"hour": 1, "minute": 5}
